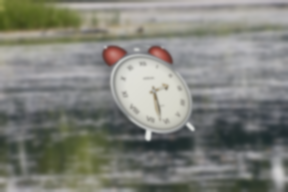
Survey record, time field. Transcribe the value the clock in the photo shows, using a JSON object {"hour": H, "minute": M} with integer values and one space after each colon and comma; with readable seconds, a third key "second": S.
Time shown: {"hour": 2, "minute": 32}
